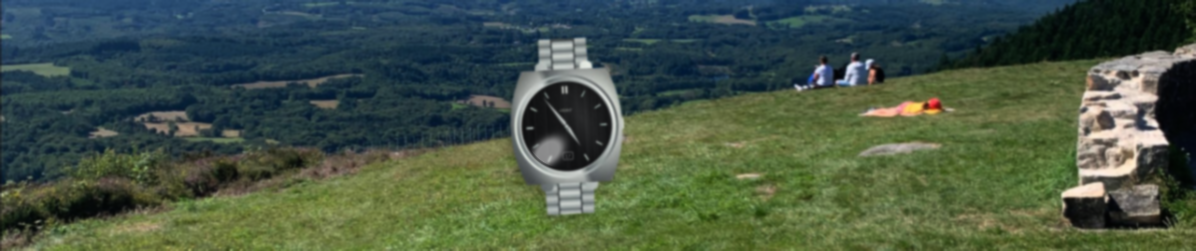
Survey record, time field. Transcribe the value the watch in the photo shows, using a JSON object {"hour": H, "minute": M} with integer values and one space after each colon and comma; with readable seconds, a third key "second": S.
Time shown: {"hour": 4, "minute": 54}
